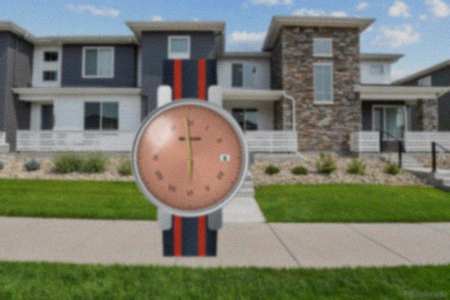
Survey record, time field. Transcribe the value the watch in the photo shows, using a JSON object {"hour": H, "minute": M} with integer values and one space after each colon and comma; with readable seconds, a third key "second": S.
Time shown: {"hour": 5, "minute": 59}
